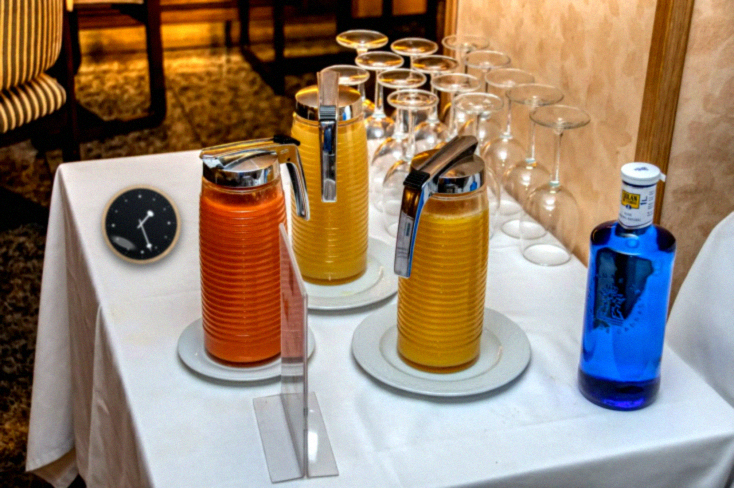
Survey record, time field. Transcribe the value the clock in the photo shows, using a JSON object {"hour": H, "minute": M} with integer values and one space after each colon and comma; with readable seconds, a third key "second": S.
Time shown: {"hour": 1, "minute": 27}
